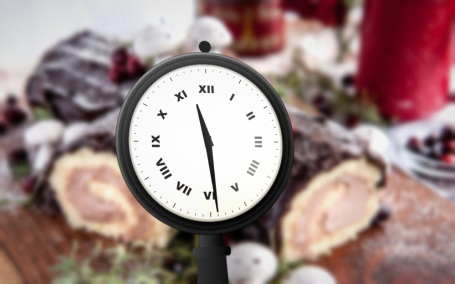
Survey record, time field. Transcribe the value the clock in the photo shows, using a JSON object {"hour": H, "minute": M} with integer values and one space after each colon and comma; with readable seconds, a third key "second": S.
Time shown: {"hour": 11, "minute": 29}
